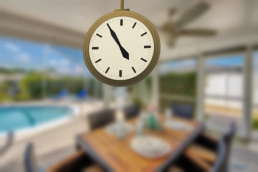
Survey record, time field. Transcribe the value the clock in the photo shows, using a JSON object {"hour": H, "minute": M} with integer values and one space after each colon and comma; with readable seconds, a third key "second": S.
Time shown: {"hour": 4, "minute": 55}
